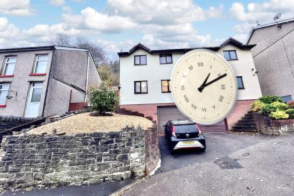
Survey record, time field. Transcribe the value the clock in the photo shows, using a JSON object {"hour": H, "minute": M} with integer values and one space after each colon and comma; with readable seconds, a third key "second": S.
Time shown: {"hour": 1, "minute": 11}
